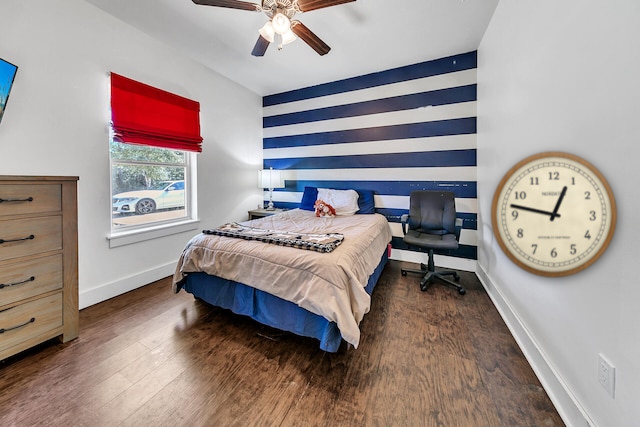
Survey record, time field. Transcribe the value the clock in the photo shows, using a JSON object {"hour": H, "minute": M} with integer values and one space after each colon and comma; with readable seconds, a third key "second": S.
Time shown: {"hour": 12, "minute": 47}
